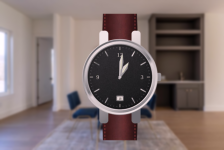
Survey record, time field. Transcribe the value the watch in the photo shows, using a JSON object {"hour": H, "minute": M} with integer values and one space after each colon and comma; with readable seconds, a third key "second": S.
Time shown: {"hour": 1, "minute": 1}
